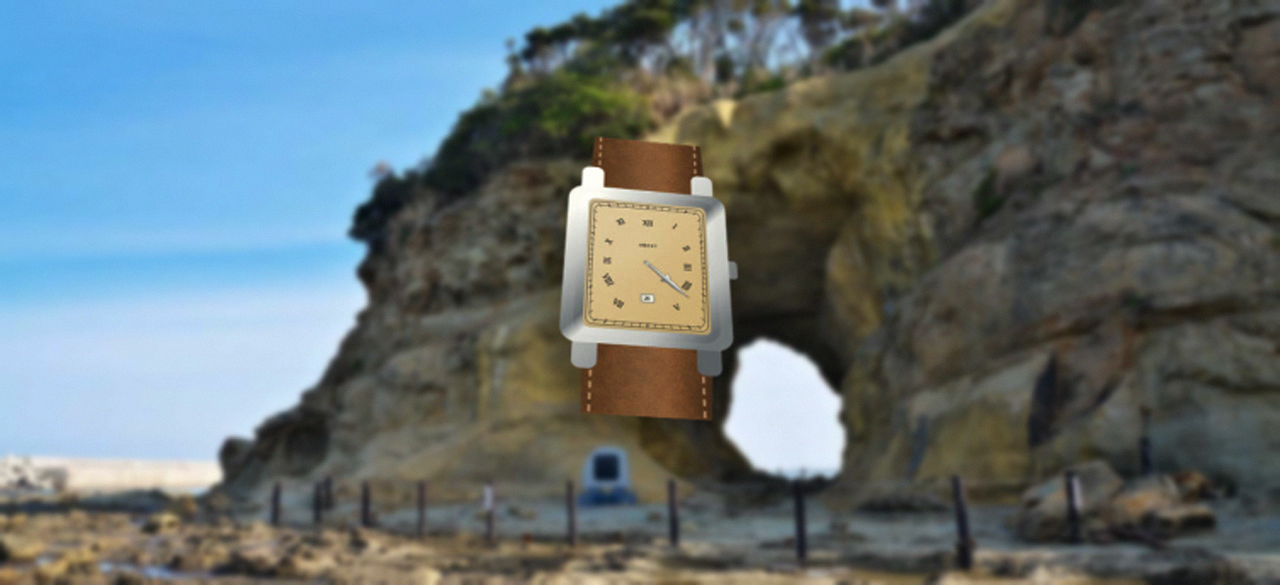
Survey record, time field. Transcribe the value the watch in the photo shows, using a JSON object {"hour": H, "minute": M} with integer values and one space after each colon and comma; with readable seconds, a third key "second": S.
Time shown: {"hour": 4, "minute": 22}
